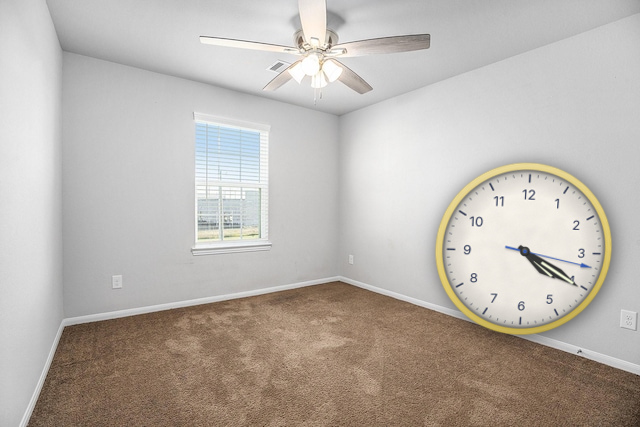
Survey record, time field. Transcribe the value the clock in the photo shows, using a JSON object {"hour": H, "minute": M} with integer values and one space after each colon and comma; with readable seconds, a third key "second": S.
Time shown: {"hour": 4, "minute": 20, "second": 17}
